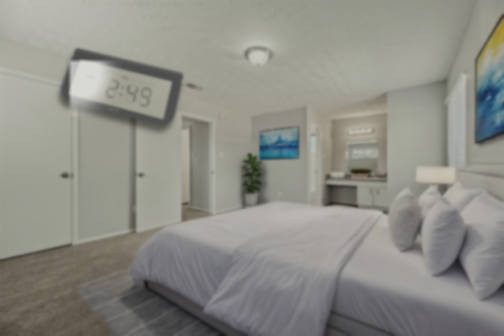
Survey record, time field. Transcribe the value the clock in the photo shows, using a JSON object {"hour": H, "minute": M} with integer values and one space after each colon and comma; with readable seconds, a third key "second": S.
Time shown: {"hour": 2, "minute": 49}
